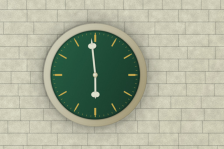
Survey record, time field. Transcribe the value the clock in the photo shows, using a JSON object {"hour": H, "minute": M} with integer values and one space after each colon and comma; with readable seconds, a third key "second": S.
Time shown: {"hour": 5, "minute": 59}
